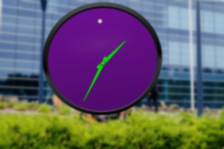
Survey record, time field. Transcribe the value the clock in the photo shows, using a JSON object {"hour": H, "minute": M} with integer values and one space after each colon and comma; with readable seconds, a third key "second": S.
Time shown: {"hour": 1, "minute": 35}
